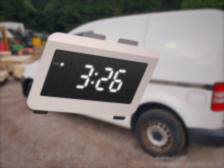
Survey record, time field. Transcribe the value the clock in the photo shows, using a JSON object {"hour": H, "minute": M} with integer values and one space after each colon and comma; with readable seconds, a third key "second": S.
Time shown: {"hour": 3, "minute": 26}
